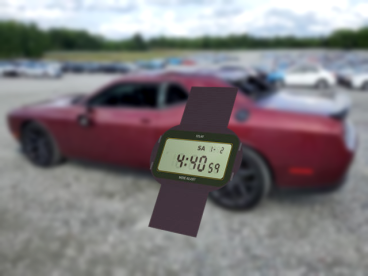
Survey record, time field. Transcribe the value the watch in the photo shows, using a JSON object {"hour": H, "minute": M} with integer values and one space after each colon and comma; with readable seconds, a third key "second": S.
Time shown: {"hour": 4, "minute": 40, "second": 59}
